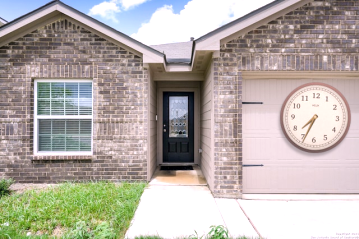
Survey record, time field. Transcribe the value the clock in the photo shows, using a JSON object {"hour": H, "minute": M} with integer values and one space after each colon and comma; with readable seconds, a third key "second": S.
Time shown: {"hour": 7, "minute": 34}
